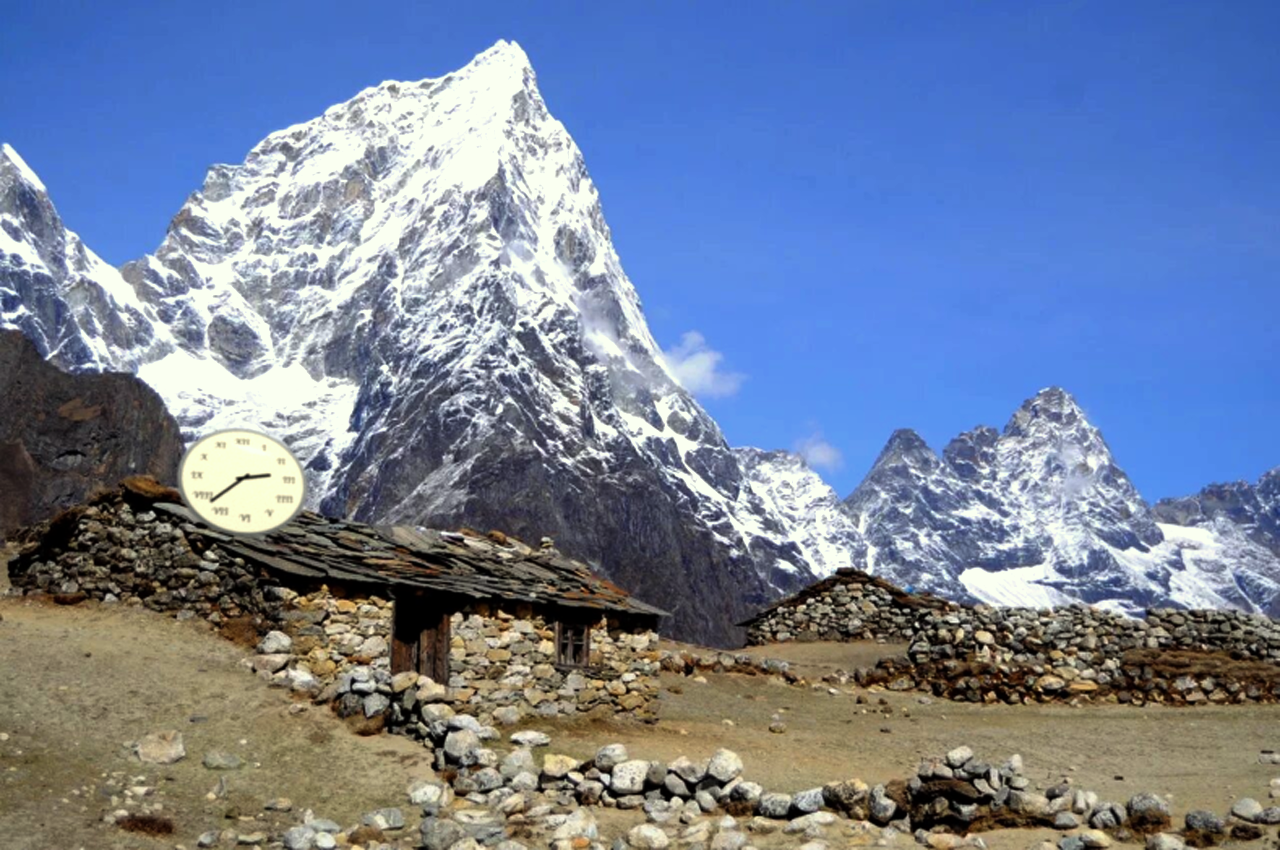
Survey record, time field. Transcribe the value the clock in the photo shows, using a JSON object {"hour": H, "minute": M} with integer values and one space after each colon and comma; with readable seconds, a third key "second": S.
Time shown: {"hour": 2, "minute": 38}
